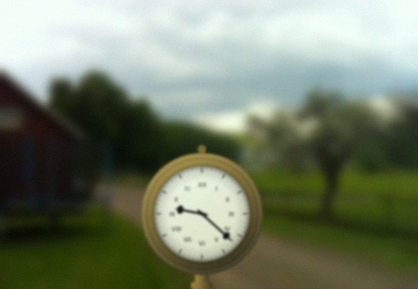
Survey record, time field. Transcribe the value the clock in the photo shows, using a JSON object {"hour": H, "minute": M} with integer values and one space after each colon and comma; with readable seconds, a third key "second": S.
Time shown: {"hour": 9, "minute": 22}
